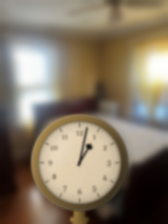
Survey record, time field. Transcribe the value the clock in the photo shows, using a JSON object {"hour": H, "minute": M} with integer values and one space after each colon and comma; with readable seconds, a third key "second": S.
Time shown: {"hour": 1, "minute": 2}
